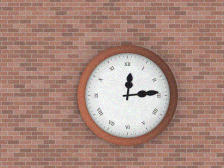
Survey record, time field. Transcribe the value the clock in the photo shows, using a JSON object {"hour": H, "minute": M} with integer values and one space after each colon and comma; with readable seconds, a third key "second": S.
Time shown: {"hour": 12, "minute": 14}
